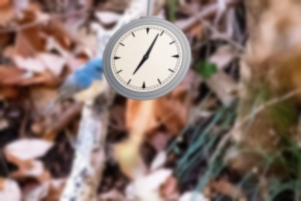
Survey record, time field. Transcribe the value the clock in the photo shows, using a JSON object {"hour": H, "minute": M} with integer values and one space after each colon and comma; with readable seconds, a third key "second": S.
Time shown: {"hour": 7, "minute": 4}
